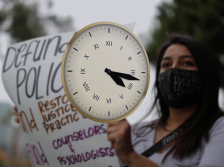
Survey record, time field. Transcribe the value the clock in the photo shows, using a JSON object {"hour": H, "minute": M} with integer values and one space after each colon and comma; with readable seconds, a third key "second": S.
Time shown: {"hour": 4, "minute": 17}
